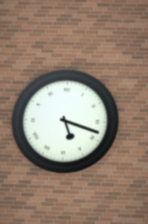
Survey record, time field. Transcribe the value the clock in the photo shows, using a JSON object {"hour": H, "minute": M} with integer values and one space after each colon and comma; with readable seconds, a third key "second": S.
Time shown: {"hour": 5, "minute": 18}
